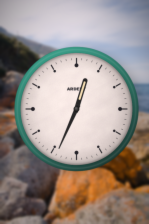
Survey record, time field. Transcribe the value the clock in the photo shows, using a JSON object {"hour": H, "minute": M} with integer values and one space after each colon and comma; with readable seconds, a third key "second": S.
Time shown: {"hour": 12, "minute": 34}
